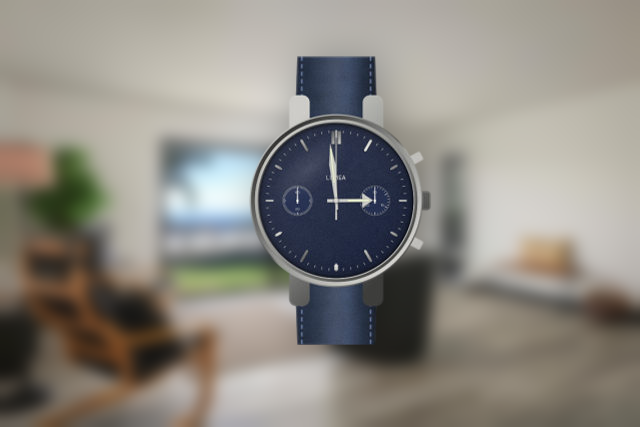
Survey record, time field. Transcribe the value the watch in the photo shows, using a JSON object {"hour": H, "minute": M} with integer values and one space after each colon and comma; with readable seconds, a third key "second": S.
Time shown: {"hour": 2, "minute": 59}
